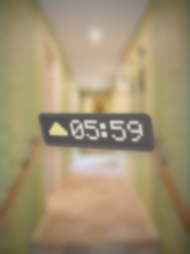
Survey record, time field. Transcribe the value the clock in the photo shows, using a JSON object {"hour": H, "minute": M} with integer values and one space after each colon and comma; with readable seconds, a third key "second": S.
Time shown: {"hour": 5, "minute": 59}
